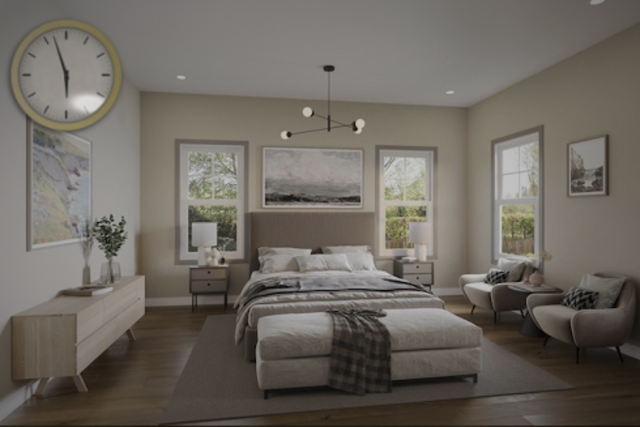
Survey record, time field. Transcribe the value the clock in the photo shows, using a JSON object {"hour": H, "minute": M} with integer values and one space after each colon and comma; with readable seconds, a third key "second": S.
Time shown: {"hour": 5, "minute": 57}
